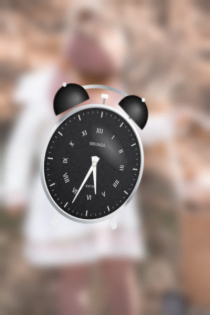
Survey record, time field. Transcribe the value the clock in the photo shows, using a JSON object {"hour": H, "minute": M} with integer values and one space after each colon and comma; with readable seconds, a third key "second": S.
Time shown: {"hour": 5, "minute": 34}
